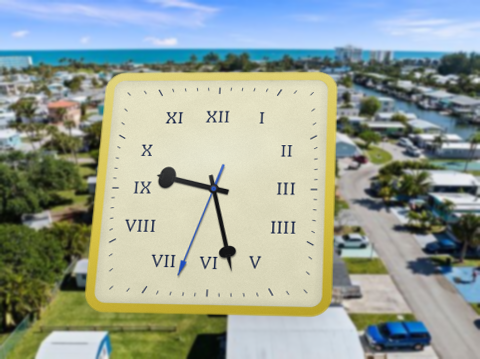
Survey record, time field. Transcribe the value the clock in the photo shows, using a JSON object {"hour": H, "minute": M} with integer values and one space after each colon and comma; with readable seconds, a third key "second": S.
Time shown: {"hour": 9, "minute": 27, "second": 33}
